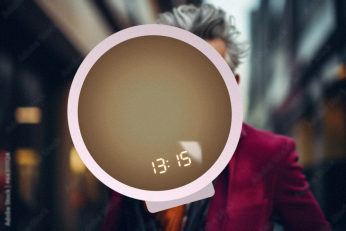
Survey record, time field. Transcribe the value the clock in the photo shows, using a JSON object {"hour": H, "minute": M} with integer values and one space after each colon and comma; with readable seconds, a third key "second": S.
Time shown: {"hour": 13, "minute": 15}
